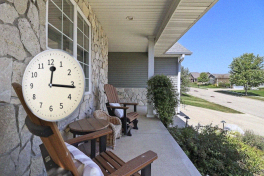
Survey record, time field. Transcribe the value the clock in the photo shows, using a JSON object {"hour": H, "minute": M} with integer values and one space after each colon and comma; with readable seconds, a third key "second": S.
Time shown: {"hour": 12, "minute": 16}
